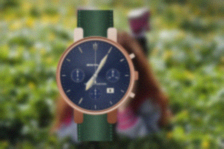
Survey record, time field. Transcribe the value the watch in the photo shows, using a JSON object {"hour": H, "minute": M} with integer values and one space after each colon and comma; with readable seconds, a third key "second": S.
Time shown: {"hour": 7, "minute": 5}
